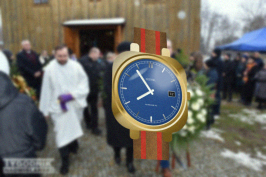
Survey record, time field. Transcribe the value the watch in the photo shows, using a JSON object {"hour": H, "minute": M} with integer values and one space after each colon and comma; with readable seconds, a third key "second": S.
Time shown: {"hour": 7, "minute": 54}
